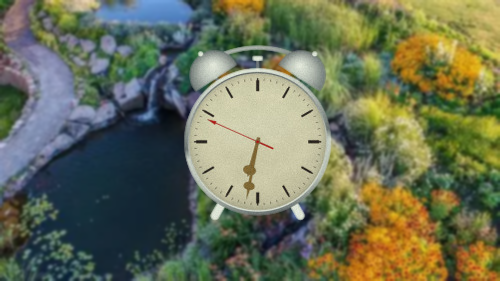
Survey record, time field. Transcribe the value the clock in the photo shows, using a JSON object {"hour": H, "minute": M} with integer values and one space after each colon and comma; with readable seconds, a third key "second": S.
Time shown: {"hour": 6, "minute": 31, "second": 49}
